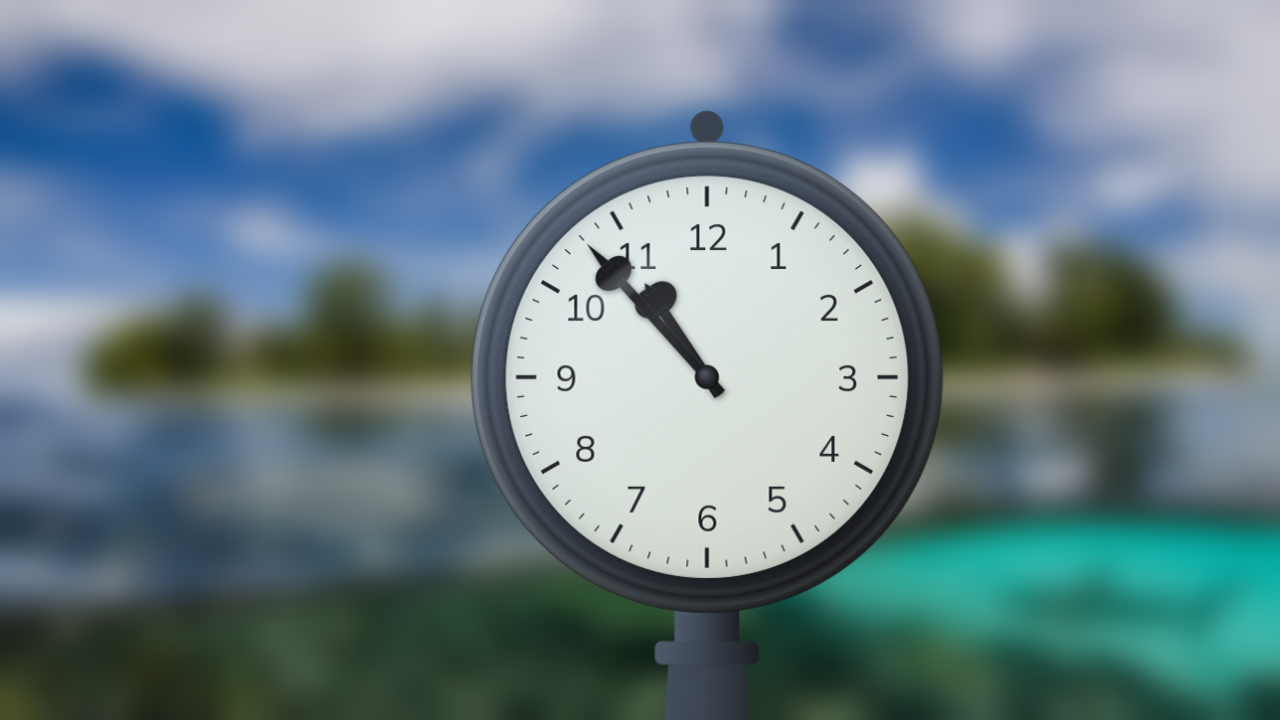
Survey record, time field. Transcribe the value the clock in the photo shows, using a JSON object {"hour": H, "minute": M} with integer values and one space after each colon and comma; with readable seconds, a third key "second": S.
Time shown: {"hour": 10, "minute": 53}
